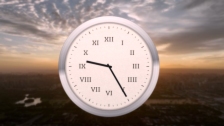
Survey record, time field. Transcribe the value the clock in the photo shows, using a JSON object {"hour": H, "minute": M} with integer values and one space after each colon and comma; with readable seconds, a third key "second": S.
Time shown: {"hour": 9, "minute": 25}
